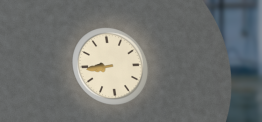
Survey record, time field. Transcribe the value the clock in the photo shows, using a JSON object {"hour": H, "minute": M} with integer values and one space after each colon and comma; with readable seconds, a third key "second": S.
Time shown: {"hour": 8, "minute": 44}
